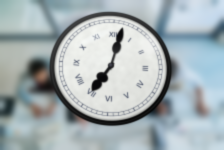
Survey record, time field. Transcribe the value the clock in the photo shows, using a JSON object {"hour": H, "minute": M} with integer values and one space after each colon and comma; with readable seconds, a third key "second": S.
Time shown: {"hour": 7, "minute": 2}
